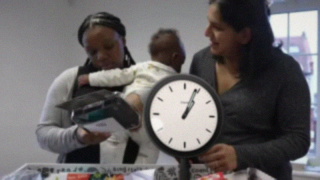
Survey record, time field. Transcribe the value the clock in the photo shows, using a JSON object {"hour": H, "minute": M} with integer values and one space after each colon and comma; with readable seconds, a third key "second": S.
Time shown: {"hour": 1, "minute": 4}
